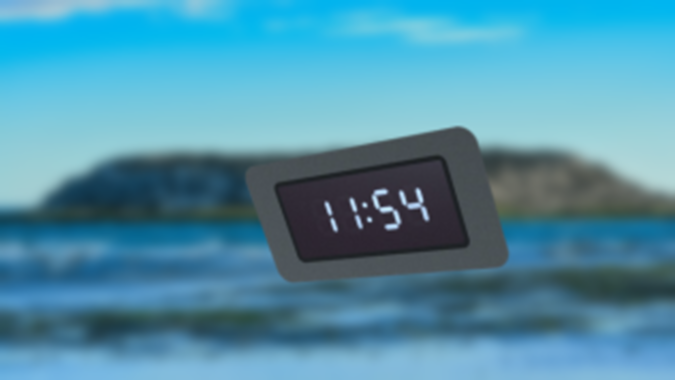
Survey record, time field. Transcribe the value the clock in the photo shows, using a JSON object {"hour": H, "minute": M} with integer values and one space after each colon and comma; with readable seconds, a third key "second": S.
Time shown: {"hour": 11, "minute": 54}
